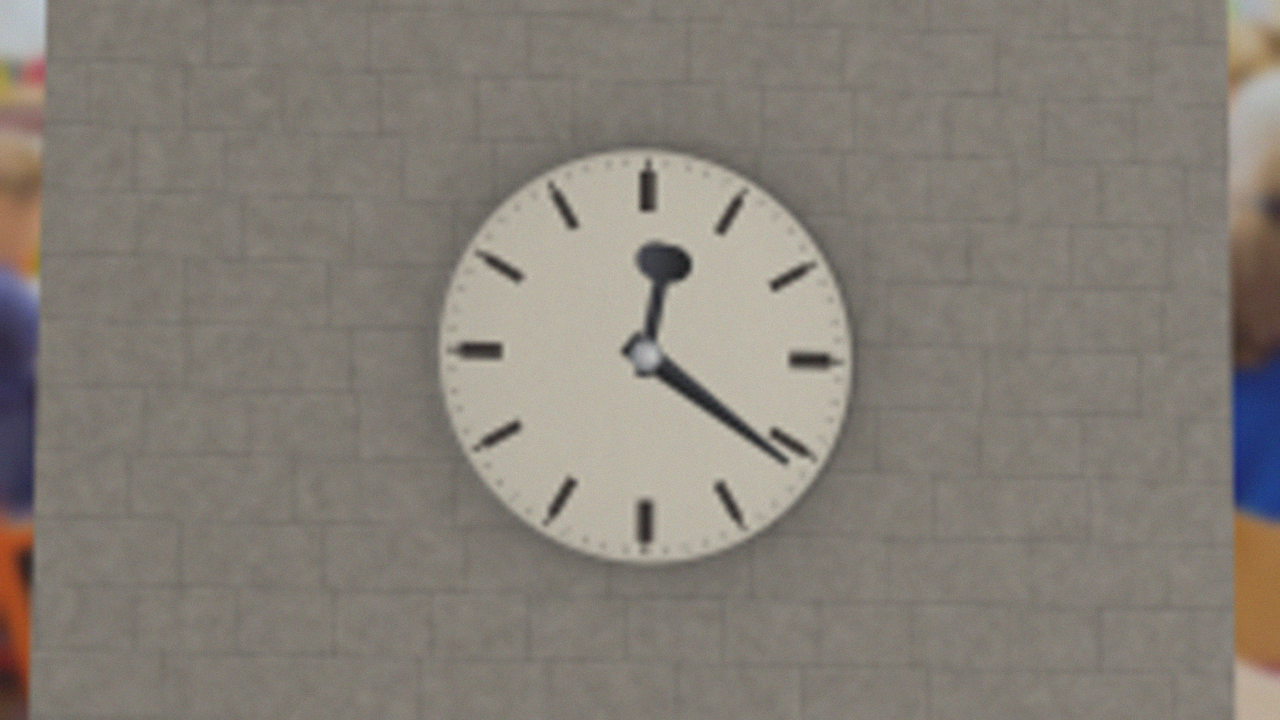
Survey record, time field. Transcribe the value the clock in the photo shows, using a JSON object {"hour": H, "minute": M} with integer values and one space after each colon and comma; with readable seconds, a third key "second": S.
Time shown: {"hour": 12, "minute": 21}
